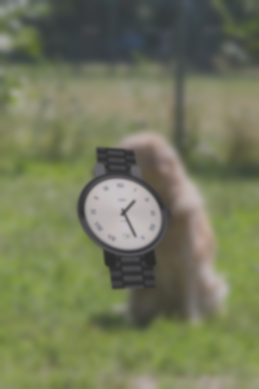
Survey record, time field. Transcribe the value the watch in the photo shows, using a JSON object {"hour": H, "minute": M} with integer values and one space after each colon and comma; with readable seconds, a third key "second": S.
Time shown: {"hour": 1, "minute": 27}
